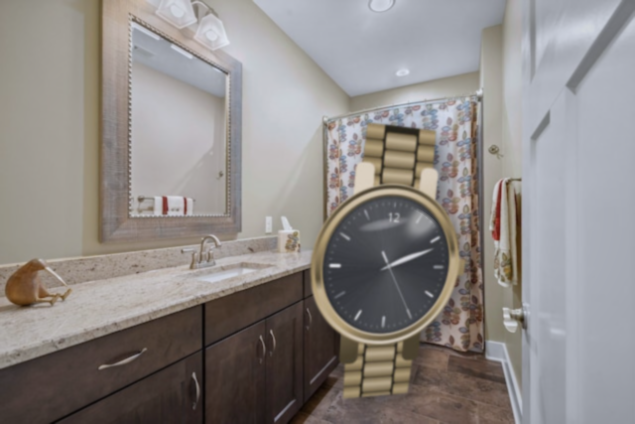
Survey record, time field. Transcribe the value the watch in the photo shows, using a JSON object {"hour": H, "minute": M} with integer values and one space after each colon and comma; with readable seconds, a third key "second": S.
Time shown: {"hour": 2, "minute": 11, "second": 25}
